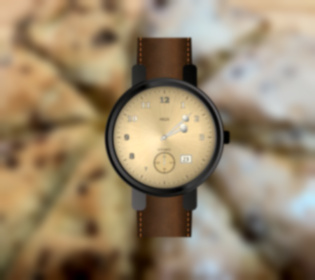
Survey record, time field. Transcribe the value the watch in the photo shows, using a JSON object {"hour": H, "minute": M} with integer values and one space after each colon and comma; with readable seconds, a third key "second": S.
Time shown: {"hour": 2, "minute": 8}
